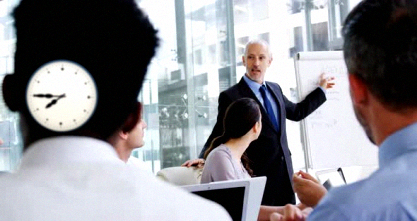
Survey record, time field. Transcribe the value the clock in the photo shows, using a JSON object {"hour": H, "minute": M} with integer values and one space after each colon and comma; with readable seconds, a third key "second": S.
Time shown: {"hour": 7, "minute": 45}
